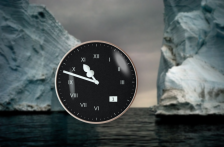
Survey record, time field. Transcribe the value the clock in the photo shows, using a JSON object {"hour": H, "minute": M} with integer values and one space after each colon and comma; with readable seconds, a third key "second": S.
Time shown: {"hour": 10, "minute": 48}
